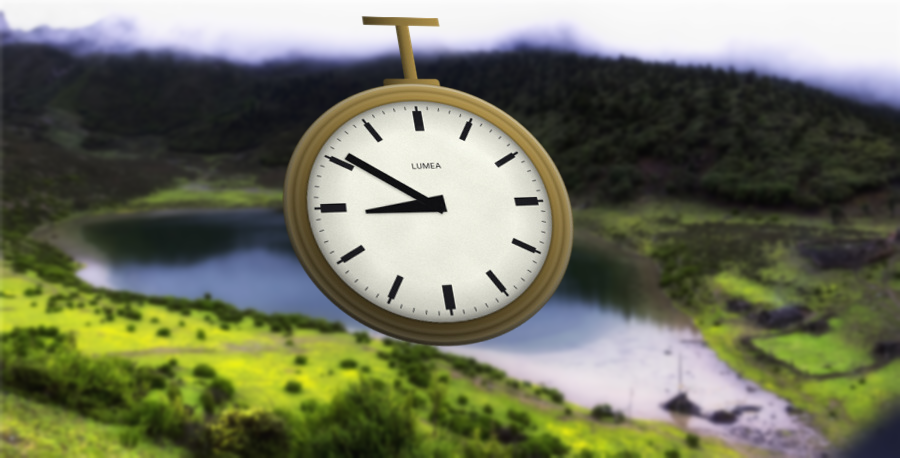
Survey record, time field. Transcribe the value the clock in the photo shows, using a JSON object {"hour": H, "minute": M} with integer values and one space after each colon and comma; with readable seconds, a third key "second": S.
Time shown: {"hour": 8, "minute": 51}
